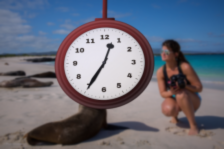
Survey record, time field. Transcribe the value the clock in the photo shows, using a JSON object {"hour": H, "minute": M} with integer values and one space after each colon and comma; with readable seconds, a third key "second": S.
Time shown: {"hour": 12, "minute": 35}
